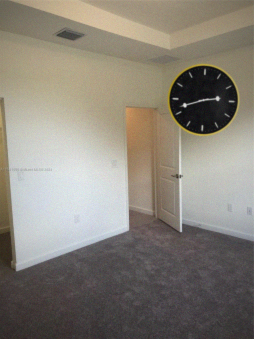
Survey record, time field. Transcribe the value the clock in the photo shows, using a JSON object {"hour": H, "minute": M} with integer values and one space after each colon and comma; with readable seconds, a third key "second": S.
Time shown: {"hour": 2, "minute": 42}
